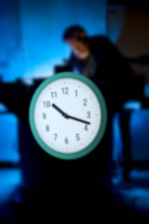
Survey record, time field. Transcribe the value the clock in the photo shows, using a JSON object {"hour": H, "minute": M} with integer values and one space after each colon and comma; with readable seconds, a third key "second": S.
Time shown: {"hour": 10, "minute": 18}
